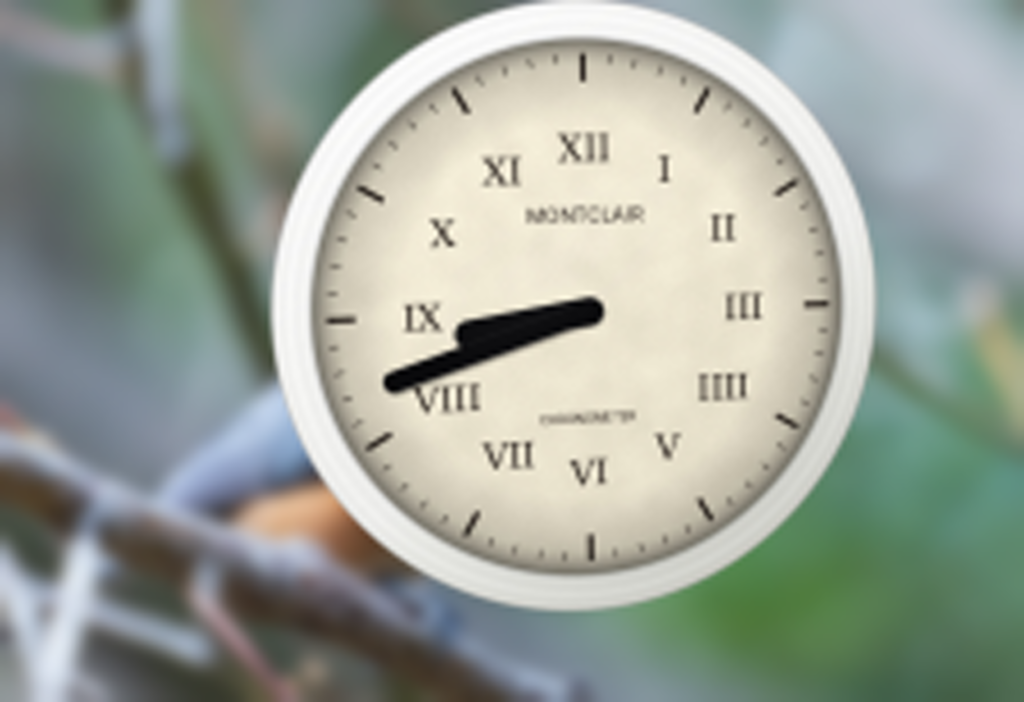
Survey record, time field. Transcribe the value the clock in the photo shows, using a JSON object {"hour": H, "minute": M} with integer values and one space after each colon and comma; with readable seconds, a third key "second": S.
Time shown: {"hour": 8, "minute": 42}
